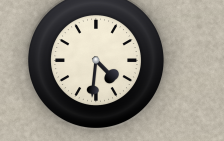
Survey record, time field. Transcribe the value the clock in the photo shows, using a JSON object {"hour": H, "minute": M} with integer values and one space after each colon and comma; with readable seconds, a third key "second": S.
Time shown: {"hour": 4, "minute": 31}
